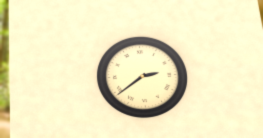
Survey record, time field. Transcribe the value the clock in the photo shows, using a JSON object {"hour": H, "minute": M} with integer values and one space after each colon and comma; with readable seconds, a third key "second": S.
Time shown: {"hour": 2, "minute": 39}
